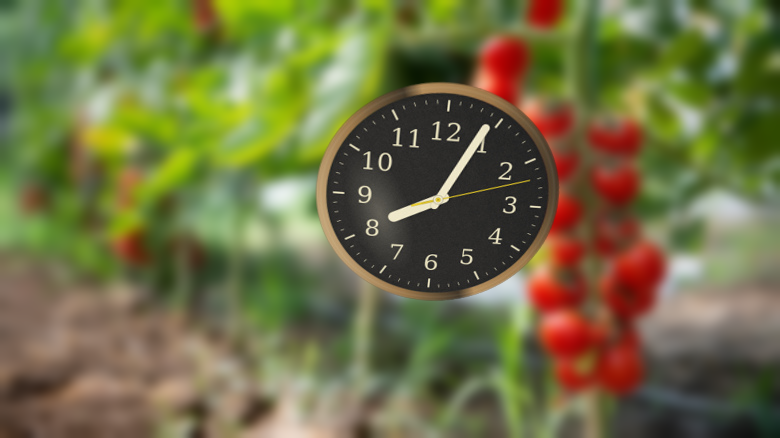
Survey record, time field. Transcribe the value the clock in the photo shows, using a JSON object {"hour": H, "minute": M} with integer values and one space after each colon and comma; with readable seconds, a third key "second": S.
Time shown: {"hour": 8, "minute": 4, "second": 12}
